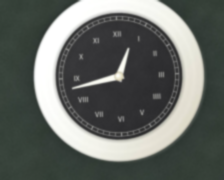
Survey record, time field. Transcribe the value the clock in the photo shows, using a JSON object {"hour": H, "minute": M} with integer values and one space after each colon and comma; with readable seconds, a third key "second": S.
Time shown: {"hour": 12, "minute": 43}
